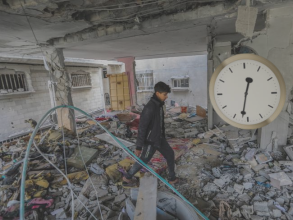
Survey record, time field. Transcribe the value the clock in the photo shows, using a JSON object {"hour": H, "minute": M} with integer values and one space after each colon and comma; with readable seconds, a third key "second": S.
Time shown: {"hour": 12, "minute": 32}
